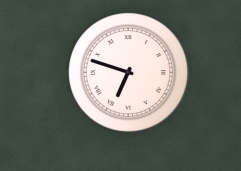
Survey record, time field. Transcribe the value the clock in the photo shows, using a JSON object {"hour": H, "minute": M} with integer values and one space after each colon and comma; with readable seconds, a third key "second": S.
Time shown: {"hour": 6, "minute": 48}
